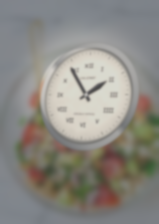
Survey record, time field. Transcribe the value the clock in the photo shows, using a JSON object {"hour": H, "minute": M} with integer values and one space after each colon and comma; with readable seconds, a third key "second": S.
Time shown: {"hour": 1, "minute": 54}
